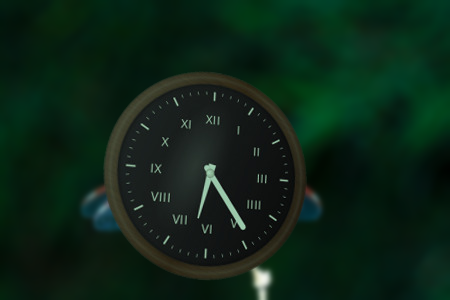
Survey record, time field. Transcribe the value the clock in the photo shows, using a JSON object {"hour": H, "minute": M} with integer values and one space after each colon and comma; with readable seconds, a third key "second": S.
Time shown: {"hour": 6, "minute": 24}
